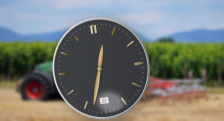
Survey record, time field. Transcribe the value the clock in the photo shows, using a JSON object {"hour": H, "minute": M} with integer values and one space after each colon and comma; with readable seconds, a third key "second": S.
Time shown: {"hour": 12, "minute": 33}
